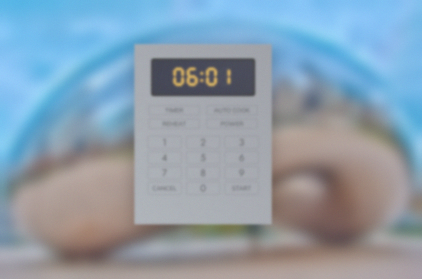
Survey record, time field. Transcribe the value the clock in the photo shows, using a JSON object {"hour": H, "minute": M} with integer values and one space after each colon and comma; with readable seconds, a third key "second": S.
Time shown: {"hour": 6, "minute": 1}
